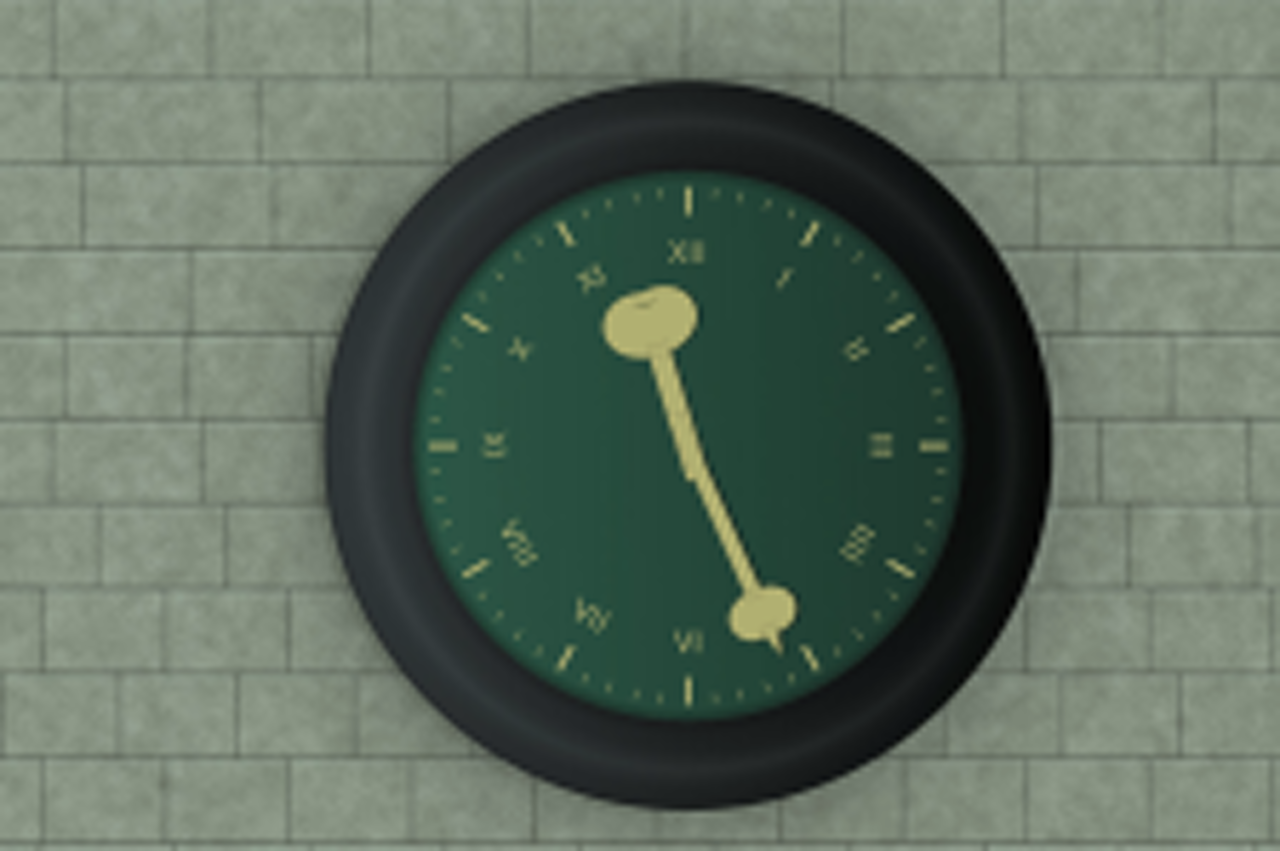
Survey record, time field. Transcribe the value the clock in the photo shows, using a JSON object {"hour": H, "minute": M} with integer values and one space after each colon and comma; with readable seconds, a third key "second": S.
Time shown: {"hour": 11, "minute": 26}
